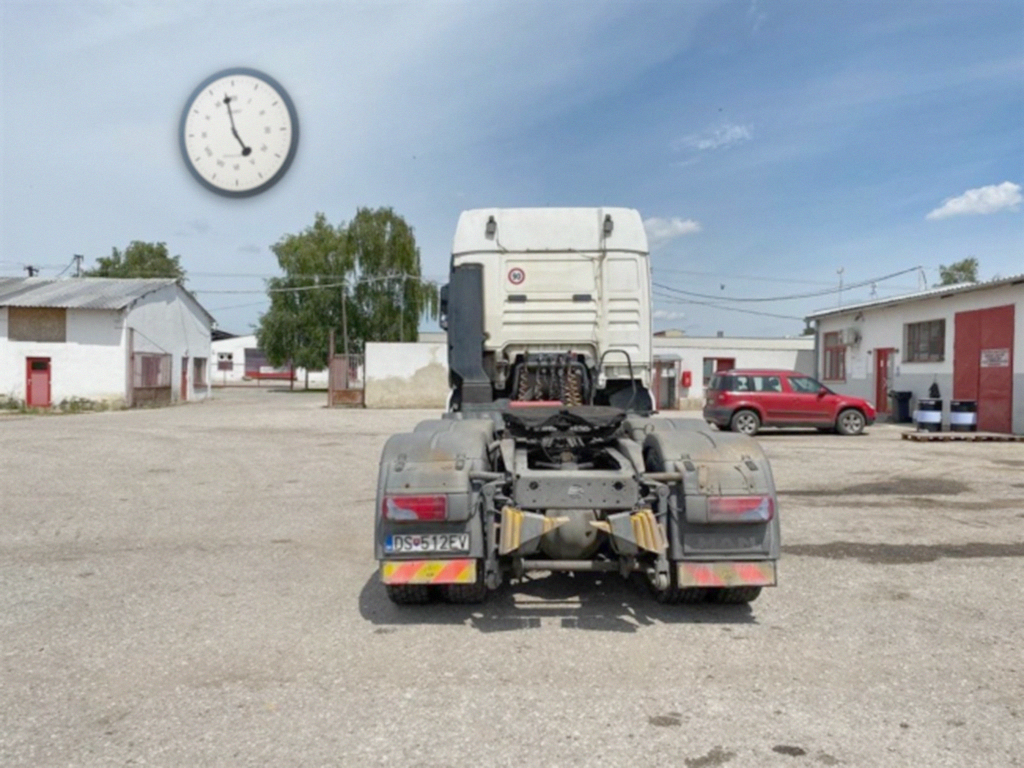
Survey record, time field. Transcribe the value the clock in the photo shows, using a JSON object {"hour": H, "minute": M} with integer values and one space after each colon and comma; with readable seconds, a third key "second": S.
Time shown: {"hour": 4, "minute": 58}
